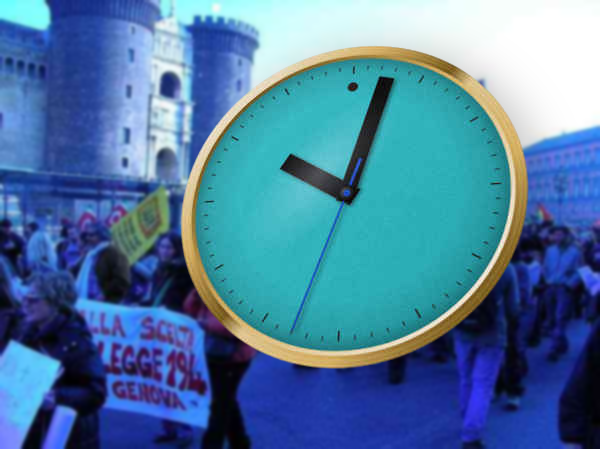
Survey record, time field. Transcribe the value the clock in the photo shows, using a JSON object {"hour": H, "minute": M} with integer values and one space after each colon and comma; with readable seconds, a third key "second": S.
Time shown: {"hour": 10, "minute": 2, "second": 33}
